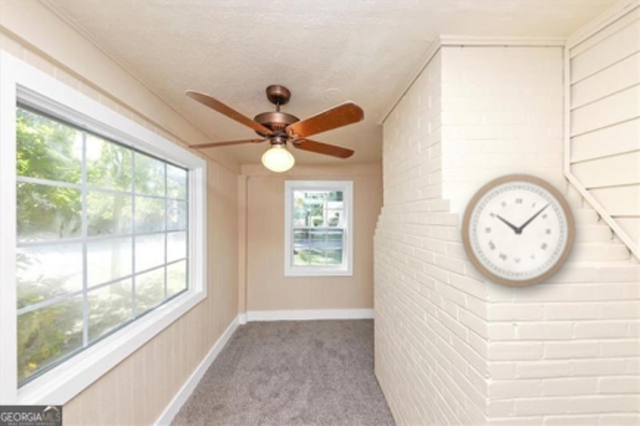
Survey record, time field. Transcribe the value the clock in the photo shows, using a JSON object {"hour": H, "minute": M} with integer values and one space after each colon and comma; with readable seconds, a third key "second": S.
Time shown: {"hour": 10, "minute": 8}
